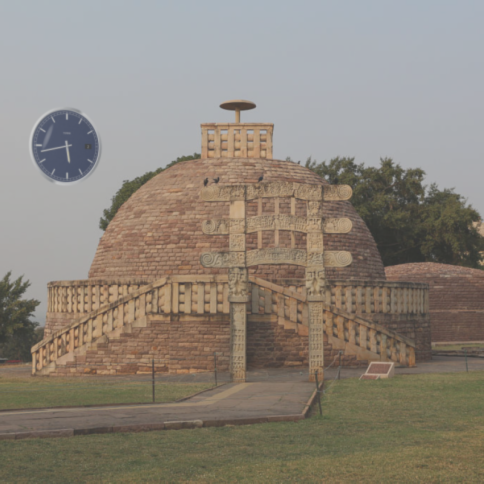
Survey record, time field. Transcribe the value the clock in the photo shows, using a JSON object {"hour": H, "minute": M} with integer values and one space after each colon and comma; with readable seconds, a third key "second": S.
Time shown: {"hour": 5, "minute": 43}
